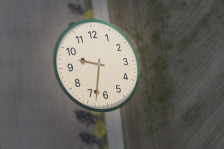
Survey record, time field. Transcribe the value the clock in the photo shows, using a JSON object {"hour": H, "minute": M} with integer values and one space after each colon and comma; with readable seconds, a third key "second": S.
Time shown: {"hour": 9, "minute": 33}
